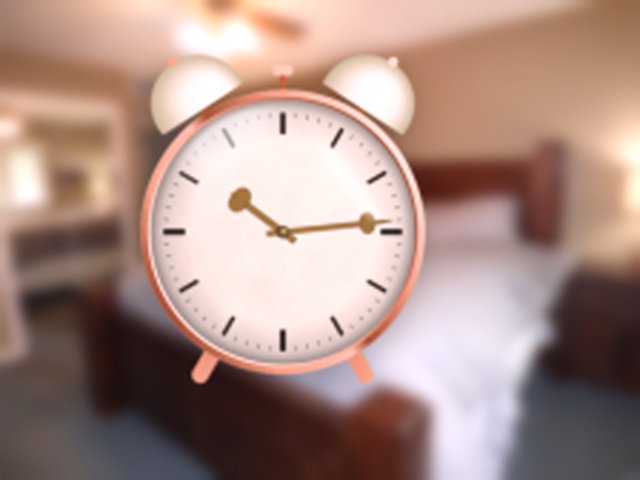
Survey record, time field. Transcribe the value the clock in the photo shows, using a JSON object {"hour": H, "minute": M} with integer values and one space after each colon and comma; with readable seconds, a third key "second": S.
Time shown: {"hour": 10, "minute": 14}
